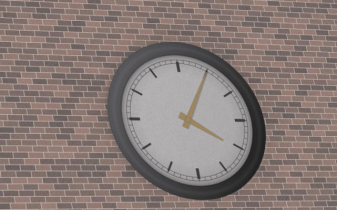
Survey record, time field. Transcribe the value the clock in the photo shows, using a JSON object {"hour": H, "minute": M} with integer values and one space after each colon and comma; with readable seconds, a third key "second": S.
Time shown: {"hour": 4, "minute": 5}
